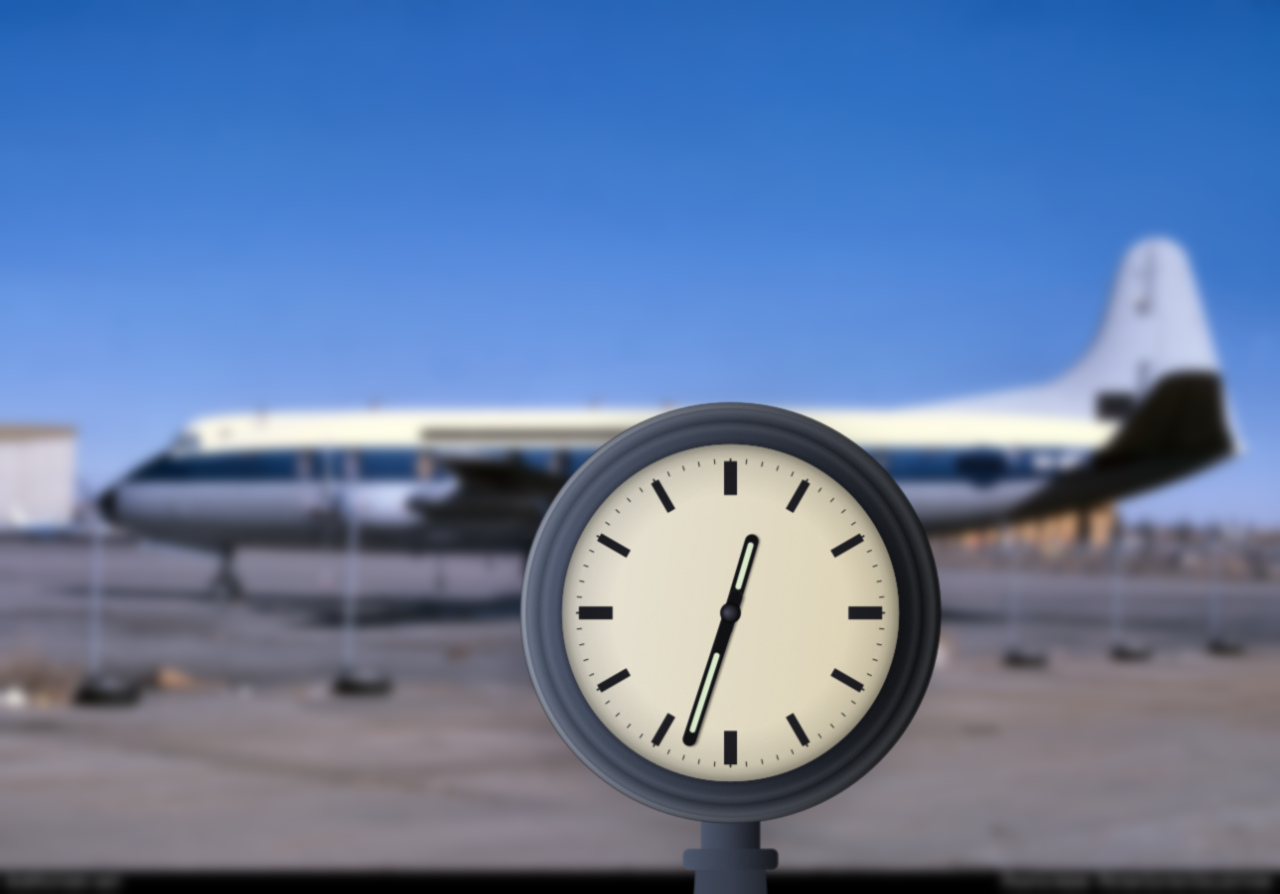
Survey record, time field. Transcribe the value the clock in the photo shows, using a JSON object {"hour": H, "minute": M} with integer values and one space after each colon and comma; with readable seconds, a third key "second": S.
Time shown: {"hour": 12, "minute": 33}
